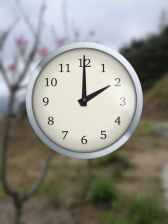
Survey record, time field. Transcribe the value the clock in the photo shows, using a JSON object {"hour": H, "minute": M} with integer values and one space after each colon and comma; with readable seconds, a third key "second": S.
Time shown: {"hour": 2, "minute": 0}
